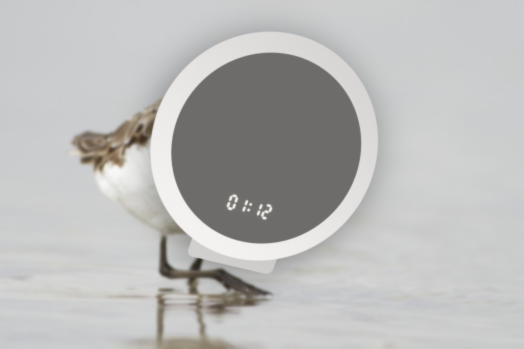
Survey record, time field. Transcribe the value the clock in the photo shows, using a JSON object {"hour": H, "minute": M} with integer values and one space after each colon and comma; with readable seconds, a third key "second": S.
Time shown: {"hour": 1, "minute": 12}
